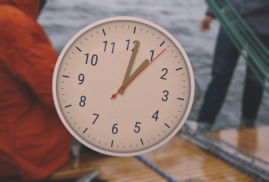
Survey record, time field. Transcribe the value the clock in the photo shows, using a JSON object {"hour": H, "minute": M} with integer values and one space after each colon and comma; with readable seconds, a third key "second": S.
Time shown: {"hour": 1, "minute": 1, "second": 6}
